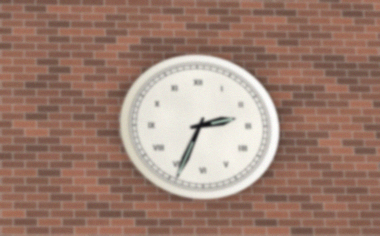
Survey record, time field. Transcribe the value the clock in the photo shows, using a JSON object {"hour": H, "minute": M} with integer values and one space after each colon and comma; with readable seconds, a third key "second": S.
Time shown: {"hour": 2, "minute": 34}
